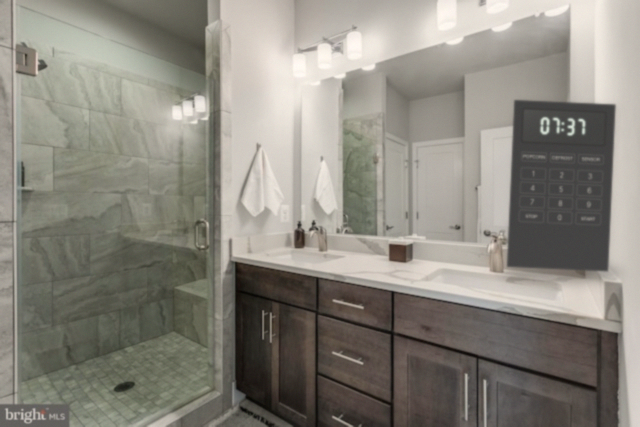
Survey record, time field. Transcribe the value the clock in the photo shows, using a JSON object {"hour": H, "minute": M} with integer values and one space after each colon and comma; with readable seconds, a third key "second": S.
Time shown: {"hour": 7, "minute": 37}
